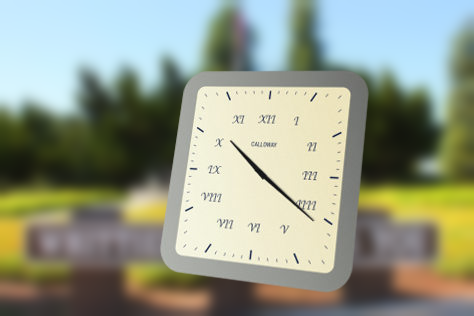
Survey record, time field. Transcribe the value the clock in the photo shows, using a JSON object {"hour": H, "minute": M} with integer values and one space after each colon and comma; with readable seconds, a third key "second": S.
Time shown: {"hour": 10, "minute": 21}
